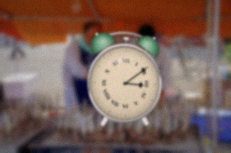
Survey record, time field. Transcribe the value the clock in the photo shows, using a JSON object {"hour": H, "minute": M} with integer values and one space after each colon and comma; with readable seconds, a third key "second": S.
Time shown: {"hour": 3, "minute": 9}
